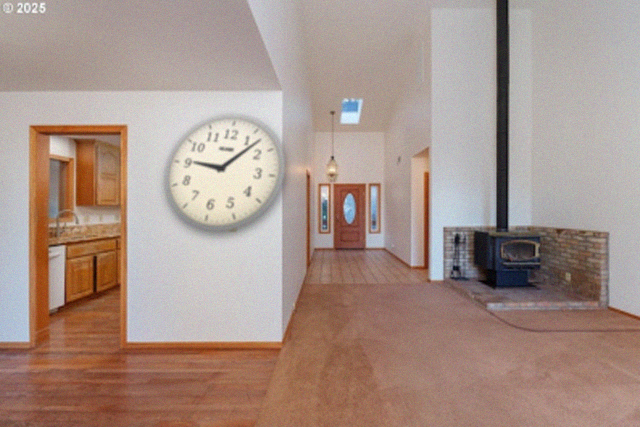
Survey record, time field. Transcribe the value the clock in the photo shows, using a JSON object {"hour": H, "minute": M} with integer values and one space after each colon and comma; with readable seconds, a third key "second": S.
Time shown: {"hour": 9, "minute": 7}
